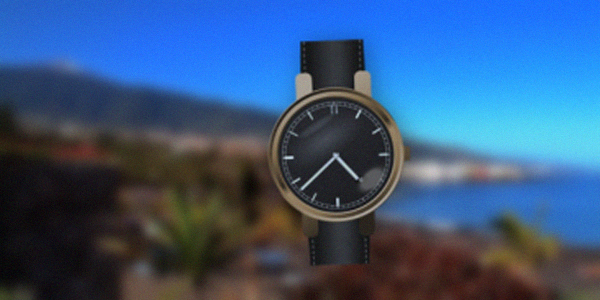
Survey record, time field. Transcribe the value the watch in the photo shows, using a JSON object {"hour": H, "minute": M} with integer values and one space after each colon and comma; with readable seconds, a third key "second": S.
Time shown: {"hour": 4, "minute": 38}
